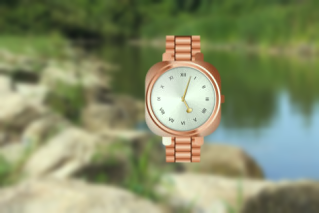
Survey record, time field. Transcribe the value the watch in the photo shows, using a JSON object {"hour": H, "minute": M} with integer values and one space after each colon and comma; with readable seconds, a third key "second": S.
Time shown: {"hour": 5, "minute": 3}
